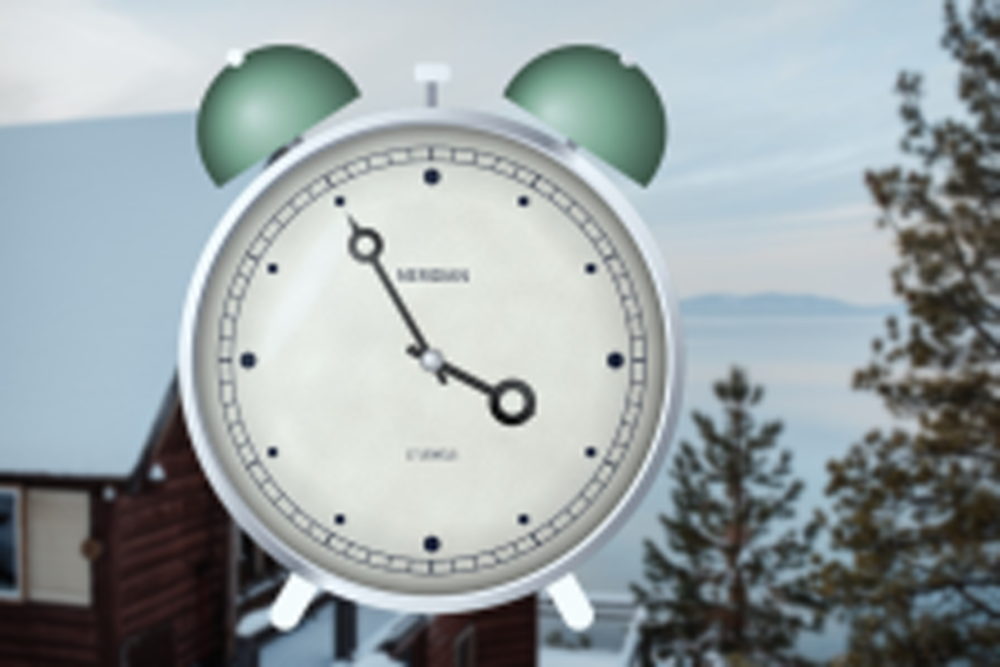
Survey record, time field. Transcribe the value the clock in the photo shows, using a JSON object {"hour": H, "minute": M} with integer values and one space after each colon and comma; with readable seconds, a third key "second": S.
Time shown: {"hour": 3, "minute": 55}
